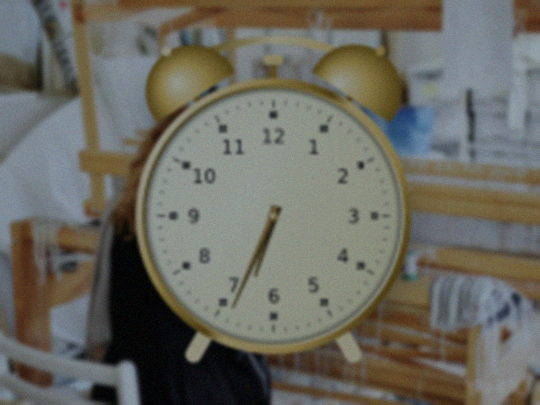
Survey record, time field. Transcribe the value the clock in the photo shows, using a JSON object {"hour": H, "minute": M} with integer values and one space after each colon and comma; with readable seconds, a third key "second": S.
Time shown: {"hour": 6, "minute": 34}
